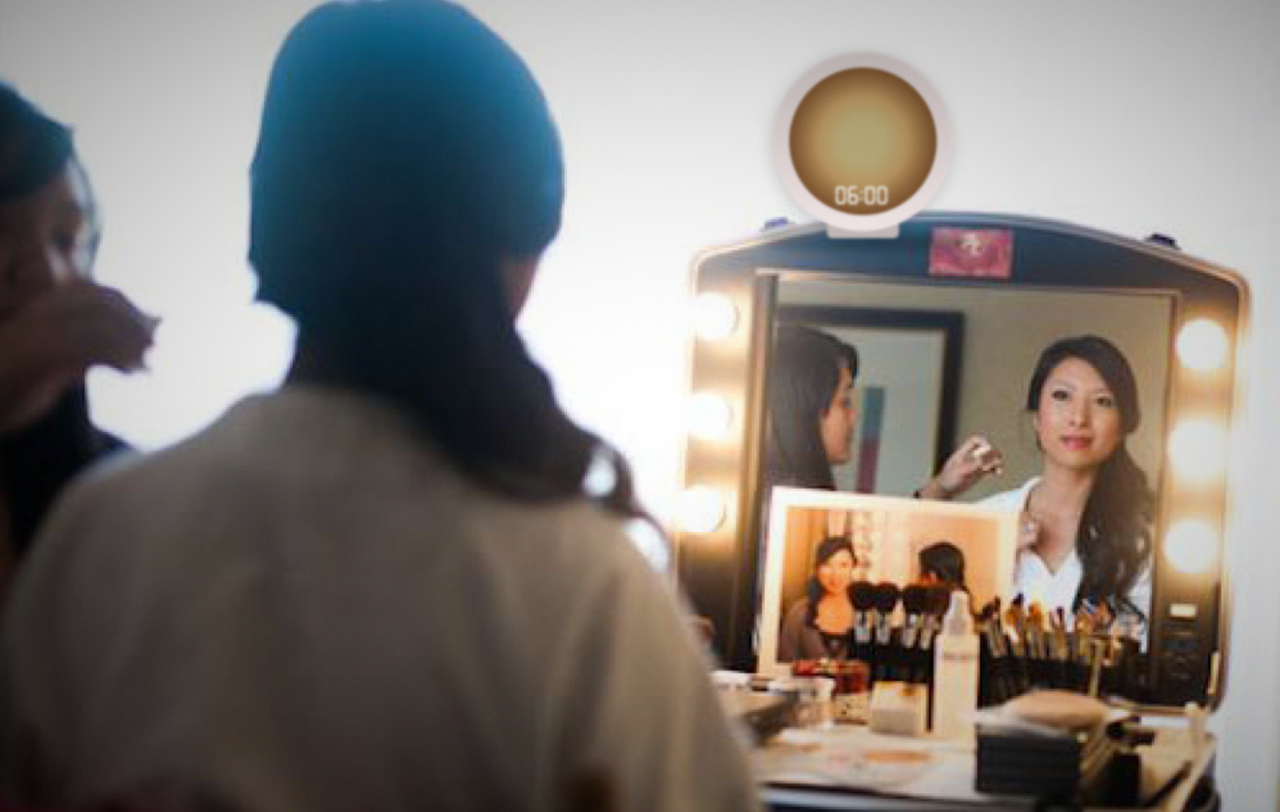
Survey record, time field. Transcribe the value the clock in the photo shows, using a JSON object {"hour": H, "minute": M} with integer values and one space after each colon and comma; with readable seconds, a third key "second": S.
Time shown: {"hour": 6, "minute": 0}
